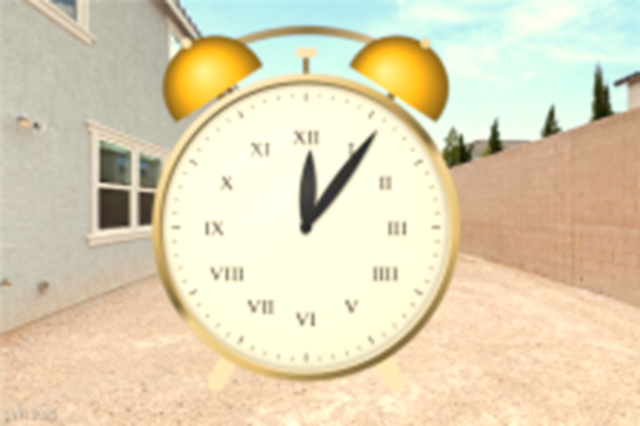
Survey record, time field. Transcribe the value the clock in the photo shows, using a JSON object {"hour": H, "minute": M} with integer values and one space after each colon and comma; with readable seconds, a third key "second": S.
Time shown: {"hour": 12, "minute": 6}
